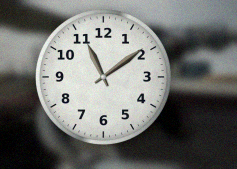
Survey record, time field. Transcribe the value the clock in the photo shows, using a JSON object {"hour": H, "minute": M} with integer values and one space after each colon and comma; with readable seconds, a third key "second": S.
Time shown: {"hour": 11, "minute": 9}
